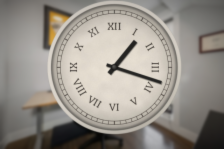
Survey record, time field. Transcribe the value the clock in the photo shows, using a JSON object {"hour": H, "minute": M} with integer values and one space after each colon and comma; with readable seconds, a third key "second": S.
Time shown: {"hour": 1, "minute": 18}
